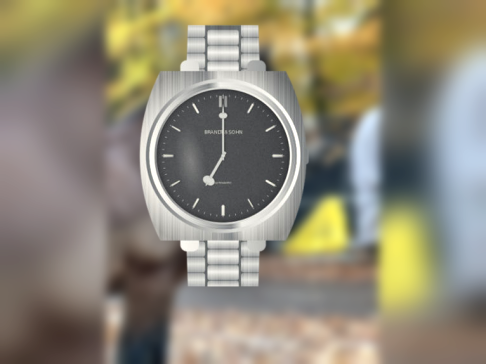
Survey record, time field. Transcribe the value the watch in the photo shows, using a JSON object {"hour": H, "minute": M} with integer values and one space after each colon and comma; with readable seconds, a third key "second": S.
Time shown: {"hour": 7, "minute": 0}
